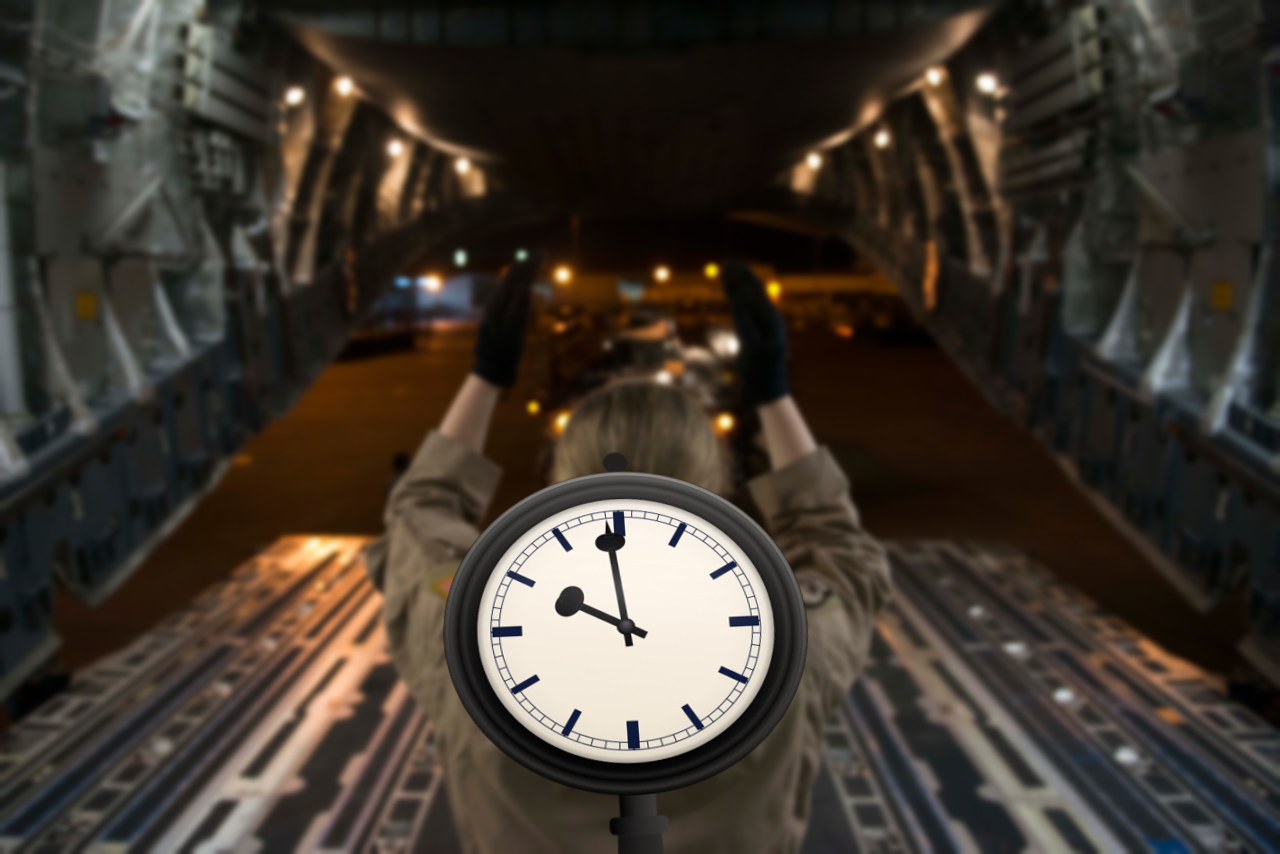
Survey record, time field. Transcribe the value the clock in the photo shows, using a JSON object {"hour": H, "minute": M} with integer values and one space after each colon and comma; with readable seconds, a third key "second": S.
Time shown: {"hour": 9, "minute": 59}
